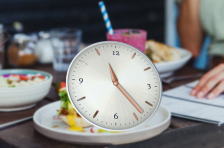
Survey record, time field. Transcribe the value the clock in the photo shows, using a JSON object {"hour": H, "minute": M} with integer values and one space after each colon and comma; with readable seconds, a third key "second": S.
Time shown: {"hour": 11, "minute": 23}
